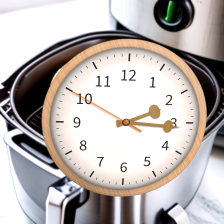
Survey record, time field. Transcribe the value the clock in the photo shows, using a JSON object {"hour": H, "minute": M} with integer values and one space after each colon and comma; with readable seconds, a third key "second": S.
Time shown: {"hour": 2, "minute": 15, "second": 50}
